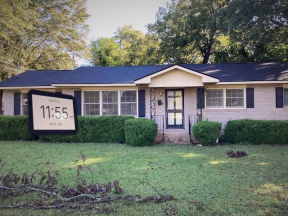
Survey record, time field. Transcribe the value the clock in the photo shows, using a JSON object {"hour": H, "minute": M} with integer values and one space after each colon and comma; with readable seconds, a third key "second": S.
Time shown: {"hour": 11, "minute": 55}
